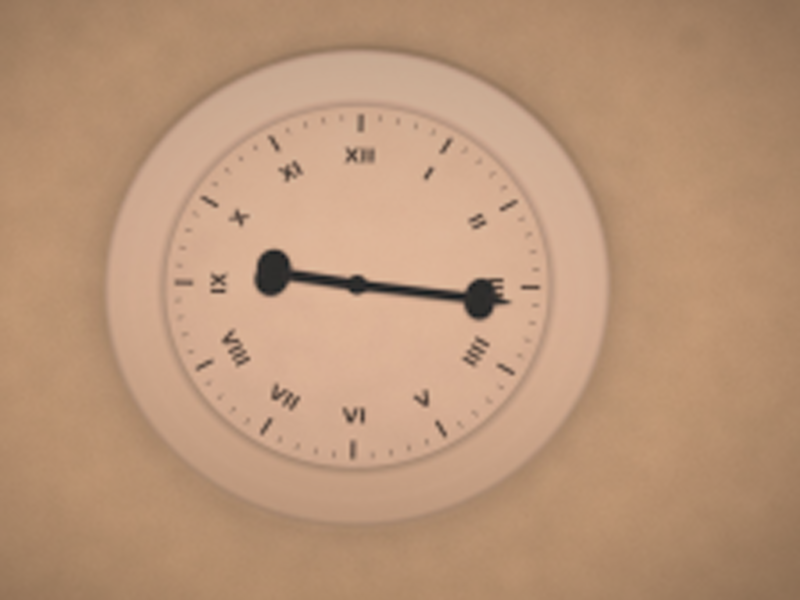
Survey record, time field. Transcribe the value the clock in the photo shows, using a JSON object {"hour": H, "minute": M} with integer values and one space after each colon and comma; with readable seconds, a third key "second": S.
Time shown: {"hour": 9, "minute": 16}
